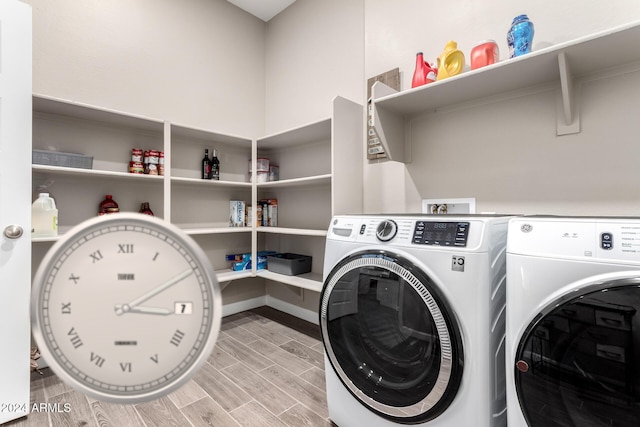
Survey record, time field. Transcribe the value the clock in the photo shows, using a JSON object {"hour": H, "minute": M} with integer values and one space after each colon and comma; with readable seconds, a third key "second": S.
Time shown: {"hour": 3, "minute": 10}
